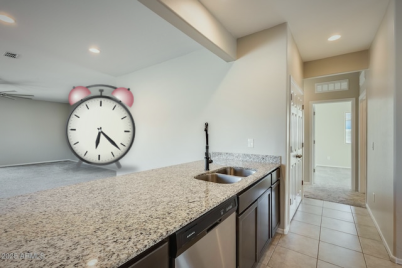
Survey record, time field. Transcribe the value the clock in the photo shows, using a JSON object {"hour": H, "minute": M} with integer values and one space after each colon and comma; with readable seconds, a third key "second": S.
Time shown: {"hour": 6, "minute": 22}
